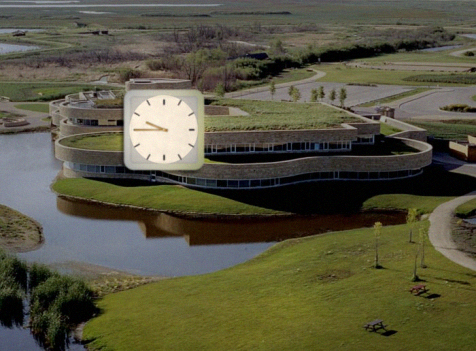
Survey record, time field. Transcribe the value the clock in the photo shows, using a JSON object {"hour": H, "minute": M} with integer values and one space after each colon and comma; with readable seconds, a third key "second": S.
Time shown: {"hour": 9, "minute": 45}
